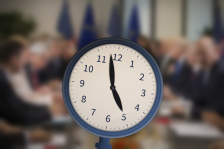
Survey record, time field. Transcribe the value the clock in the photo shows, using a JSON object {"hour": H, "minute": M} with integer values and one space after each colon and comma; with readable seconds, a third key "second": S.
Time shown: {"hour": 4, "minute": 58}
